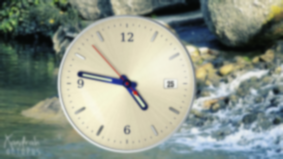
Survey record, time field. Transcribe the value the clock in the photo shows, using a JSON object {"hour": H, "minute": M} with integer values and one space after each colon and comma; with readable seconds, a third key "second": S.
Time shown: {"hour": 4, "minute": 46, "second": 53}
